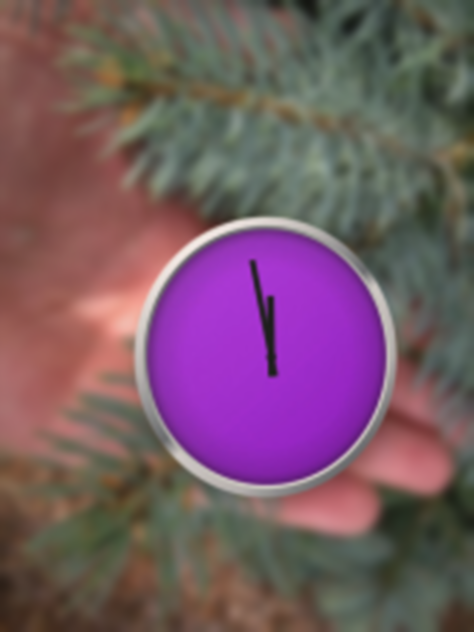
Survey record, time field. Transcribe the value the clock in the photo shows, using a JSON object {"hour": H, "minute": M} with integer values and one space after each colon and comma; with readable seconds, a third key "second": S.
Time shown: {"hour": 11, "minute": 58}
